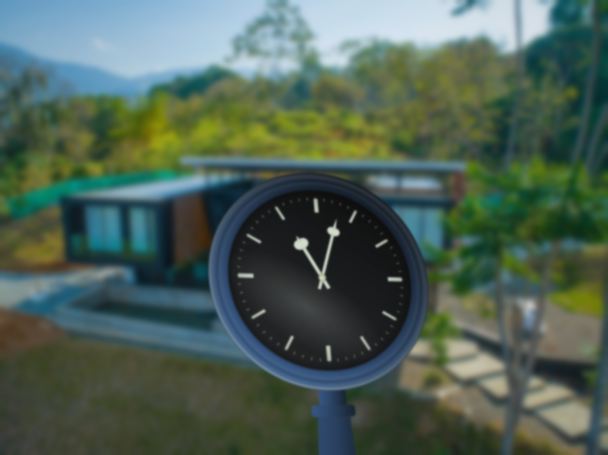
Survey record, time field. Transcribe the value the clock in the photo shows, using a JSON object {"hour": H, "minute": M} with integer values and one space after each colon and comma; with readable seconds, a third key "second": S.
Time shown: {"hour": 11, "minute": 3}
